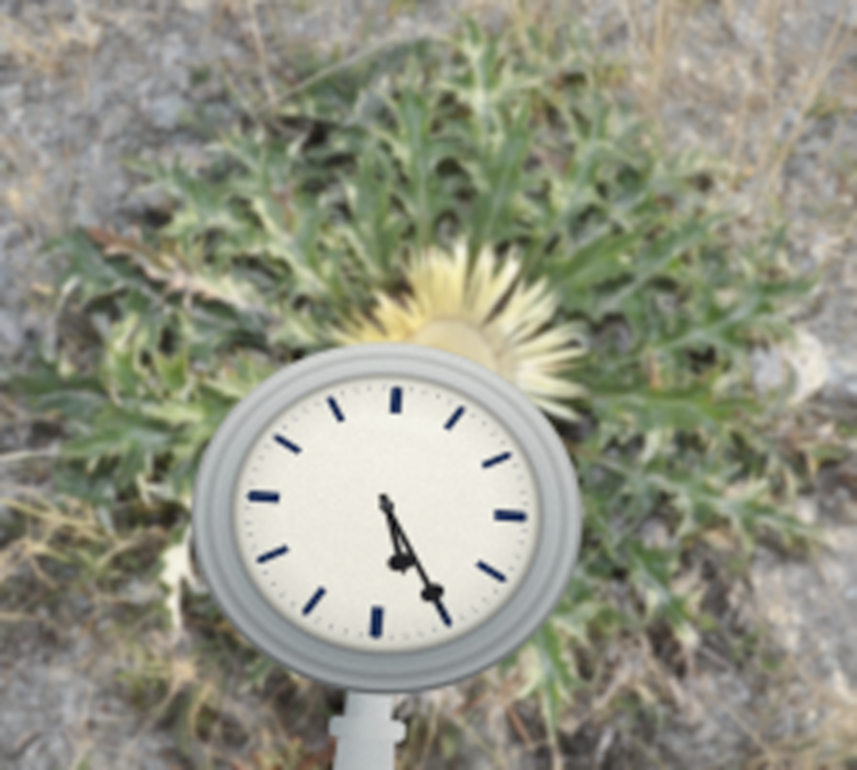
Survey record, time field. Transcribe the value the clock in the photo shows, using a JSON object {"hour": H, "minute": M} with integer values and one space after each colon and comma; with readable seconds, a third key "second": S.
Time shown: {"hour": 5, "minute": 25}
